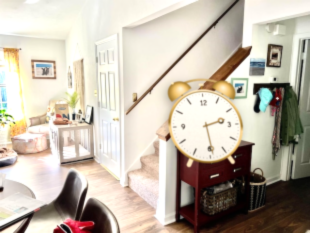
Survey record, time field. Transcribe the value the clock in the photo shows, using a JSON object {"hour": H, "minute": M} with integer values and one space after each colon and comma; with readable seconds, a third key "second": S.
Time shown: {"hour": 2, "minute": 29}
